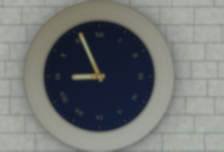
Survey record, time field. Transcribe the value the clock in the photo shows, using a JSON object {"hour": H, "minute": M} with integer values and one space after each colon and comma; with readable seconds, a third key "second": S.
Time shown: {"hour": 8, "minute": 56}
